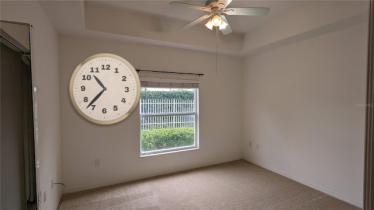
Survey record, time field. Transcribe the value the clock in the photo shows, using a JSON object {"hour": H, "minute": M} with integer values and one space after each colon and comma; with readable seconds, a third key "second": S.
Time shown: {"hour": 10, "minute": 37}
